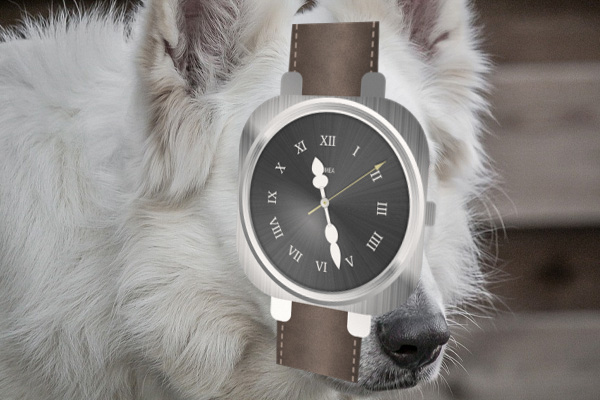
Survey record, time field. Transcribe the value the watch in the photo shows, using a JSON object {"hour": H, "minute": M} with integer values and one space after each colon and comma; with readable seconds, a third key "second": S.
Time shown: {"hour": 11, "minute": 27, "second": 9}
